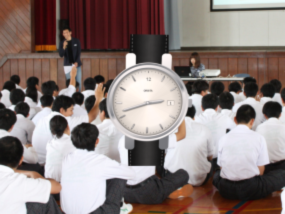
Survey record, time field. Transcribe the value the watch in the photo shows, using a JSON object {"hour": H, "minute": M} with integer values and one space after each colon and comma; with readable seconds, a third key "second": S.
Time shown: {"hour": 2, "minute": 42}
